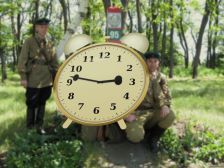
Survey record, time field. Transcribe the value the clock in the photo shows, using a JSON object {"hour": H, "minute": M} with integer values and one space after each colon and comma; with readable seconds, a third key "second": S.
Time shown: {"hour": 2, "minute": 47}
